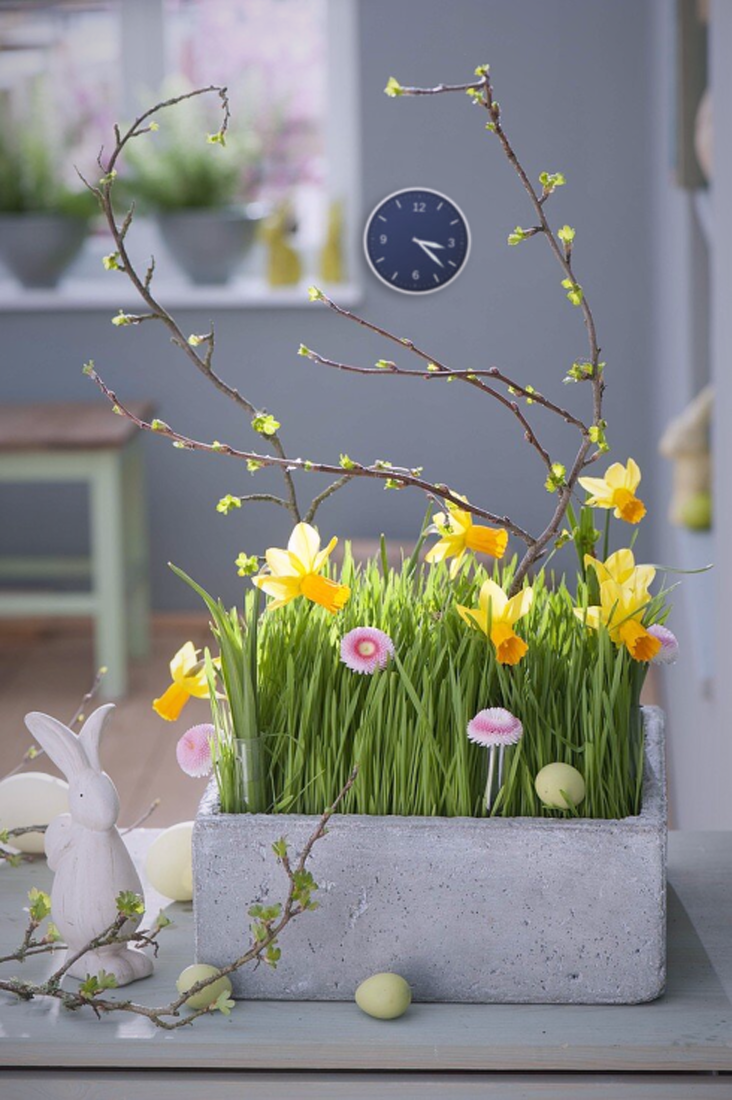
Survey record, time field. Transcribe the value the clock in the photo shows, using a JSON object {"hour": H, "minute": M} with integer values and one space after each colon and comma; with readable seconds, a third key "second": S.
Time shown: {"hour": 3, "minute": 22}
